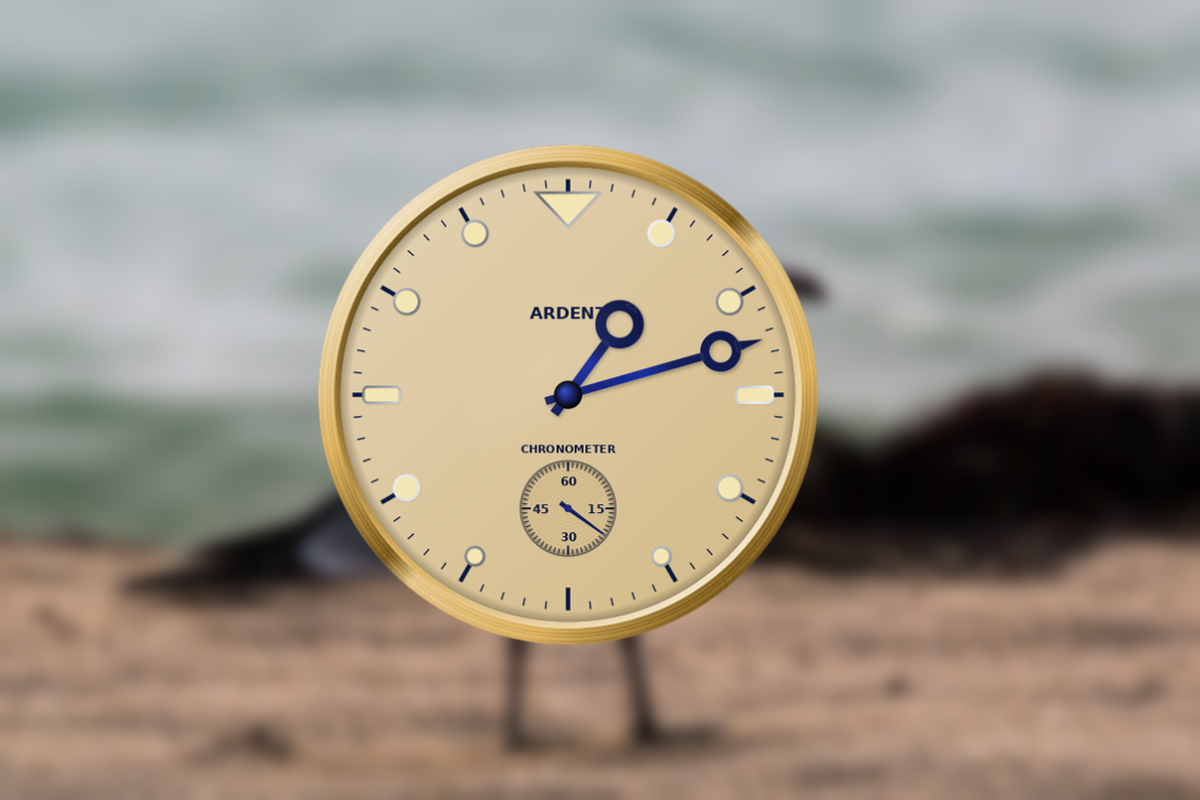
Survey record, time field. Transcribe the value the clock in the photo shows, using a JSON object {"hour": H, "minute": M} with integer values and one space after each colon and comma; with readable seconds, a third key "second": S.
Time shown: {"hour": 1, "minute": 12, "second": 21}
